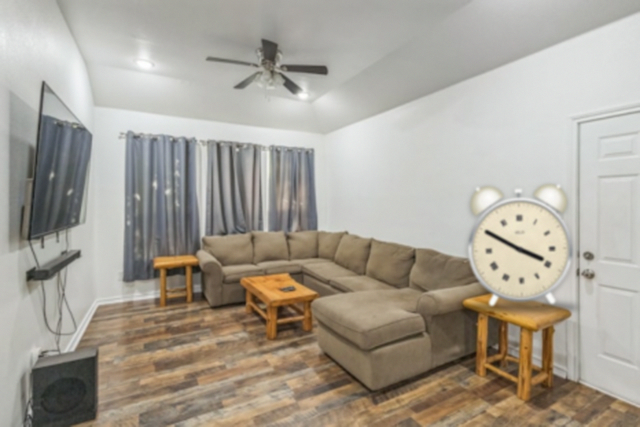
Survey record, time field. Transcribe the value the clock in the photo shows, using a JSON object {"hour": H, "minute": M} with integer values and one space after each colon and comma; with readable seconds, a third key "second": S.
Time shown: {"hour": 3, "minute": 50}
